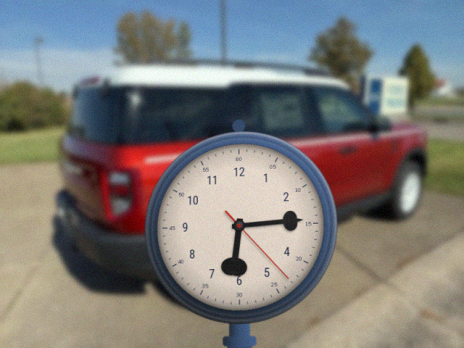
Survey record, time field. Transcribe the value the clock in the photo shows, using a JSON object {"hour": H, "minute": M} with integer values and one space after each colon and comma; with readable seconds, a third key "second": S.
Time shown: {"hour": 6, "minute": 14, "second": 23}
